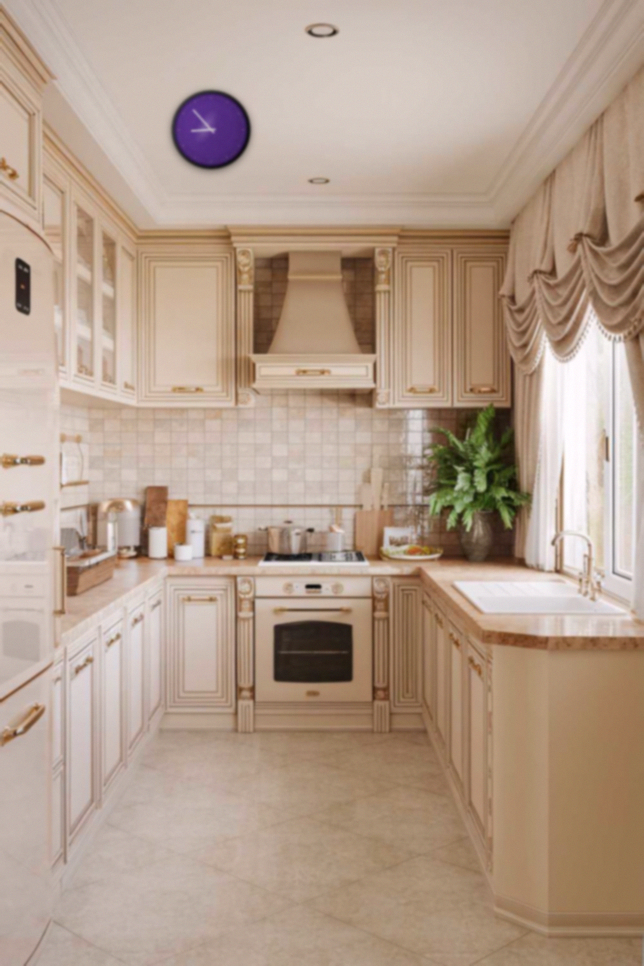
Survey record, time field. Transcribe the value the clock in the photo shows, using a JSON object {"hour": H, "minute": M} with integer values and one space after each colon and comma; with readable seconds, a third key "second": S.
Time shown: {"hour": 8, "minute": 53}
